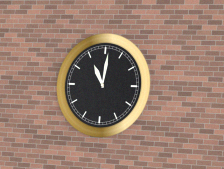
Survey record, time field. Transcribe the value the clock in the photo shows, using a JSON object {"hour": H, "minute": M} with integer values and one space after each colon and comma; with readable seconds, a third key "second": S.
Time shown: {"hour": 11, "minute": 1}
